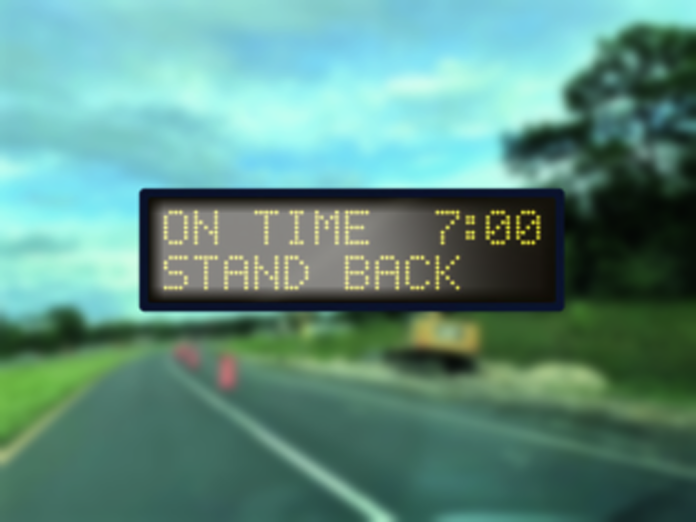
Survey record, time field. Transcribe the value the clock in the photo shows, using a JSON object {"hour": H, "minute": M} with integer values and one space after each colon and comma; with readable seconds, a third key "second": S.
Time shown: {"hour": 7, "minute": 0}
